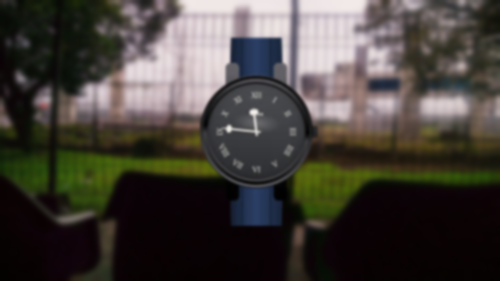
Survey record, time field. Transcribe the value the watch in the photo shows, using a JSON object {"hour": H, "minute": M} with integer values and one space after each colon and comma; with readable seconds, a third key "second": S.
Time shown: {"hour": 11, "minute": 46}
